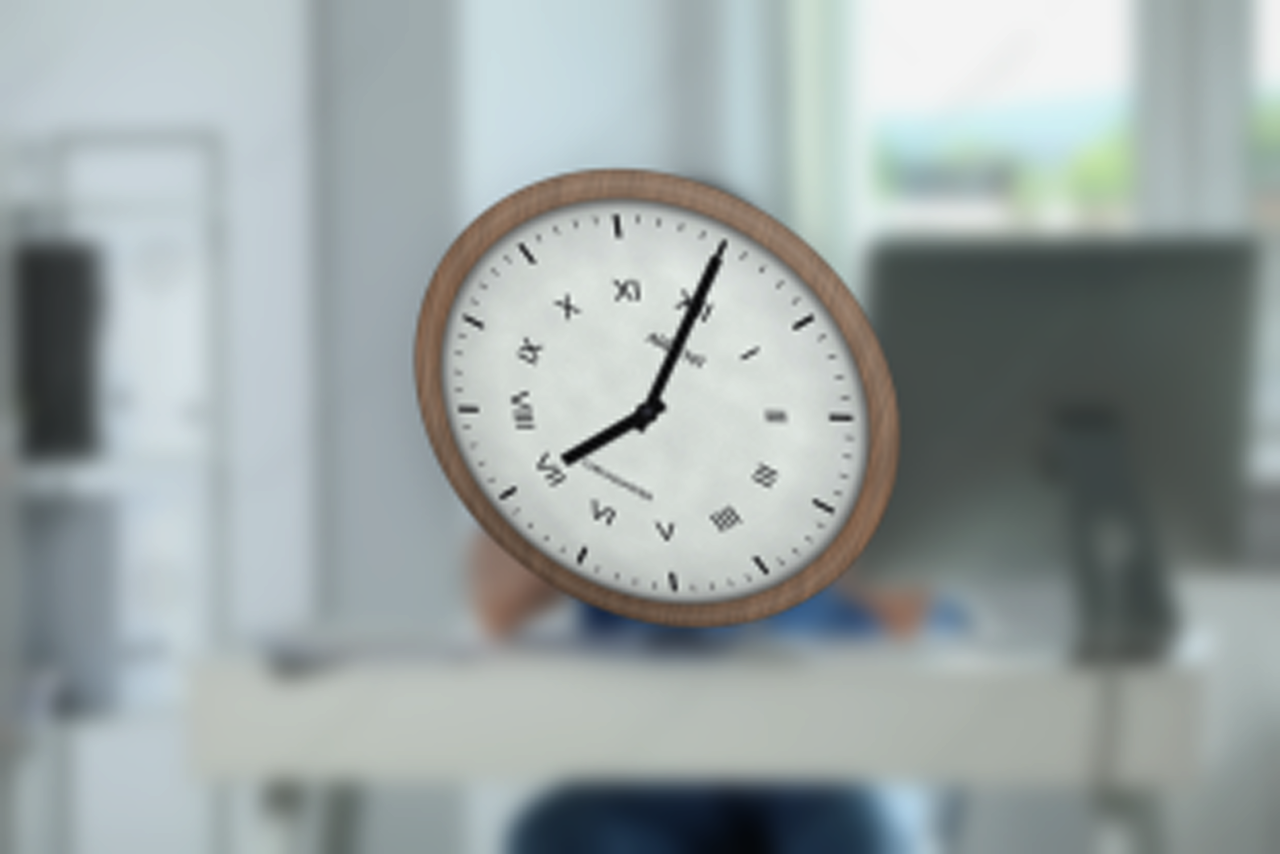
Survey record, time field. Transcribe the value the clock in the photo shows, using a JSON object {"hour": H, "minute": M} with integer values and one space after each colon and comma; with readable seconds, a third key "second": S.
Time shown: {"hour": 7, "minute": 0}
